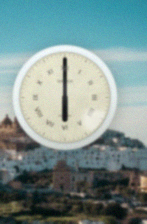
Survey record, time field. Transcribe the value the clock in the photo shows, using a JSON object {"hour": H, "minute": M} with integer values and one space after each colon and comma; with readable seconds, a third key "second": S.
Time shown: {"hour": 6, "minute": 0}
